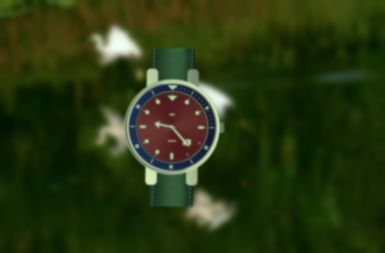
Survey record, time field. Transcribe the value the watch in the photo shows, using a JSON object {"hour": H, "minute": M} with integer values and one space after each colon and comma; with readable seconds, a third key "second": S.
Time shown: {"hour": 9, "minute": 23}
